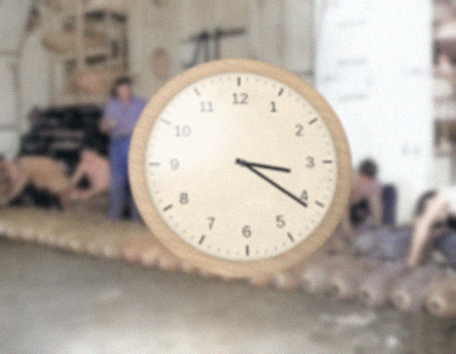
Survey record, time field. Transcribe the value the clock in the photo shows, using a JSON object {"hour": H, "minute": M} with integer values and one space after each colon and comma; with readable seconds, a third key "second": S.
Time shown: {"hour": 3, "minute": 21}
